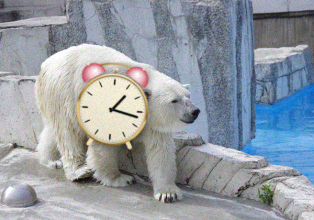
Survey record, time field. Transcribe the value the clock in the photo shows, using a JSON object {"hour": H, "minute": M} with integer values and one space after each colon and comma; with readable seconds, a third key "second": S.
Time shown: {"hour": 1, "minute": 17}
